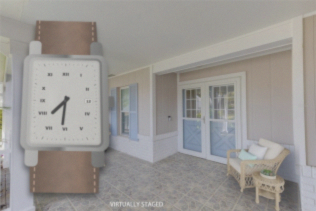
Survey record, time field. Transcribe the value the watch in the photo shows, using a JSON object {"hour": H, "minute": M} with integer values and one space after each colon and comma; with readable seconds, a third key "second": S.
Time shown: {"hour": 7, "minute": 31}
